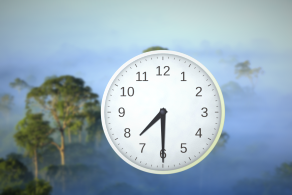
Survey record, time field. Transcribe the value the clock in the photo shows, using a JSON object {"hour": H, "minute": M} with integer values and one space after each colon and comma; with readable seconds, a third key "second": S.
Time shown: {"hour": 7, "minute": 30}
